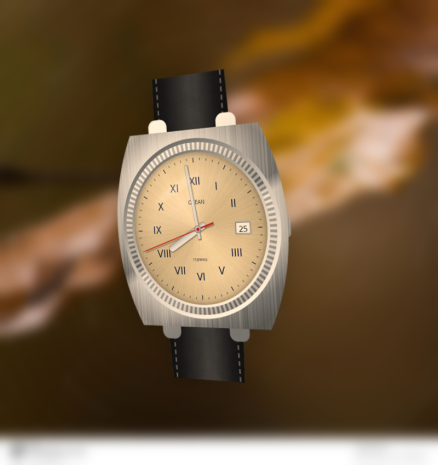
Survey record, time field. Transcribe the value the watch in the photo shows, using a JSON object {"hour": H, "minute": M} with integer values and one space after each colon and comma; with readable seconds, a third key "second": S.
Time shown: {"hour": 7, "minute": 58, "second": 42}
